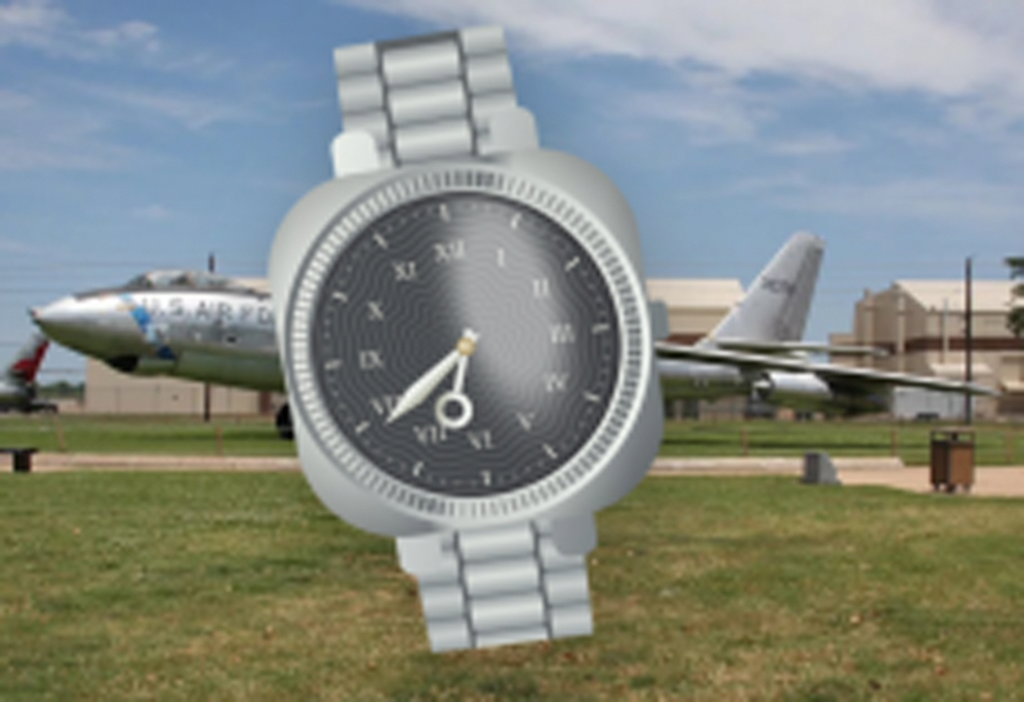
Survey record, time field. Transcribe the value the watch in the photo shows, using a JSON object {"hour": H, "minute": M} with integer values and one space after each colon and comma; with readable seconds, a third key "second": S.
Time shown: {"hour": 6, "minute": 39}
